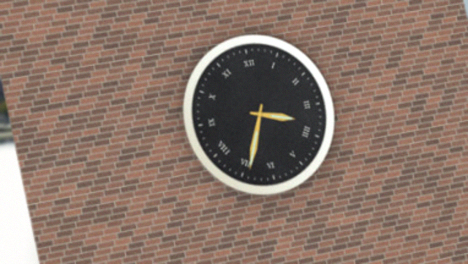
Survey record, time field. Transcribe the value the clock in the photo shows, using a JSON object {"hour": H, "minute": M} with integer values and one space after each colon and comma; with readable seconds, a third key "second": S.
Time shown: {"hour": 3, "minute": 34}
